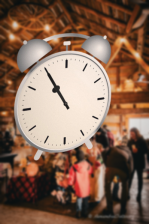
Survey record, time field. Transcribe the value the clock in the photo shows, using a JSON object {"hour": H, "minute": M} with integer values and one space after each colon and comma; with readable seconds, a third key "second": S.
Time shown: {"hour": 10, "minute": 55}
